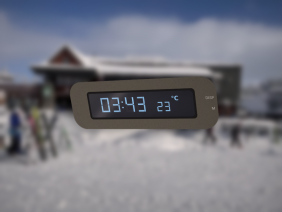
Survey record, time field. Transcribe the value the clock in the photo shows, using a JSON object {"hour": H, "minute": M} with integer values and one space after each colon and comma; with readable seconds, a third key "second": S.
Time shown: {"hour": 3, "minute": 43}
